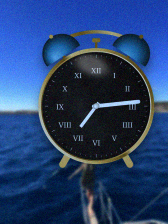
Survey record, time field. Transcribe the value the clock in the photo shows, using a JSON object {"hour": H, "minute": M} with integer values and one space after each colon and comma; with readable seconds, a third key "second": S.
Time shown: {"hour": 7, "minute": 14}
